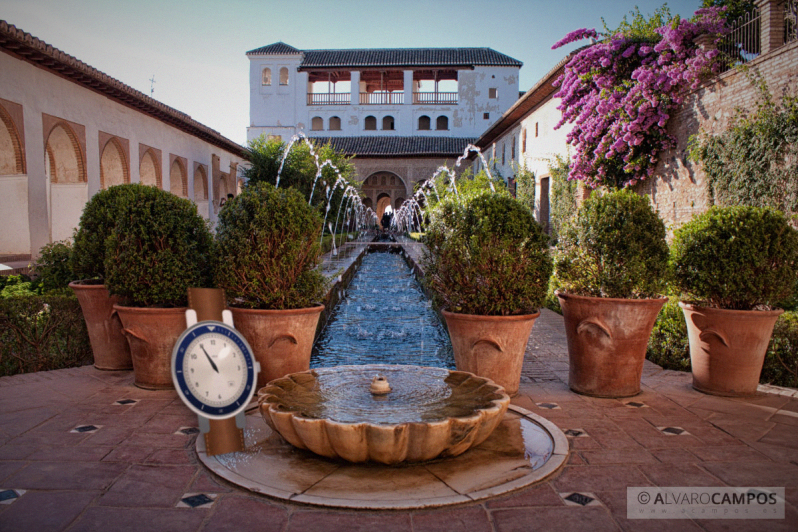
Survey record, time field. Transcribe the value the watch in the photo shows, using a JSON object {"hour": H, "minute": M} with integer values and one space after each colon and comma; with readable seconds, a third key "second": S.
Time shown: {"hour": 10, "minute": 55}
